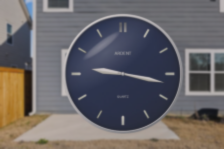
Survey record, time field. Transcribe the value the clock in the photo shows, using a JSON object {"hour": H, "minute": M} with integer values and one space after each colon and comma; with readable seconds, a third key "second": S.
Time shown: {"hour": 9, "minute": 17}
